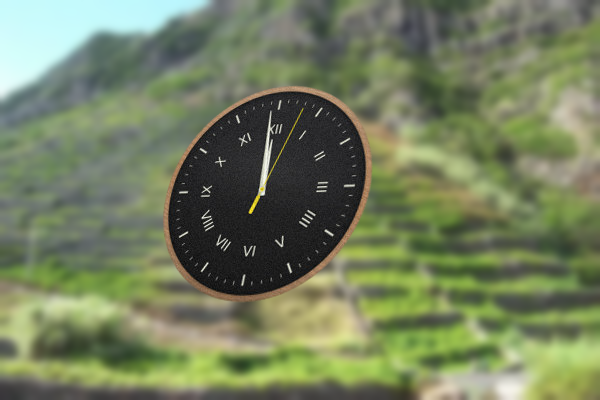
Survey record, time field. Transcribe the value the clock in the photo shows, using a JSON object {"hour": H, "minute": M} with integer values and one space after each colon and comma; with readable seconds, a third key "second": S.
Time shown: {"hour": 11, "minute": 59, "second": 3}
